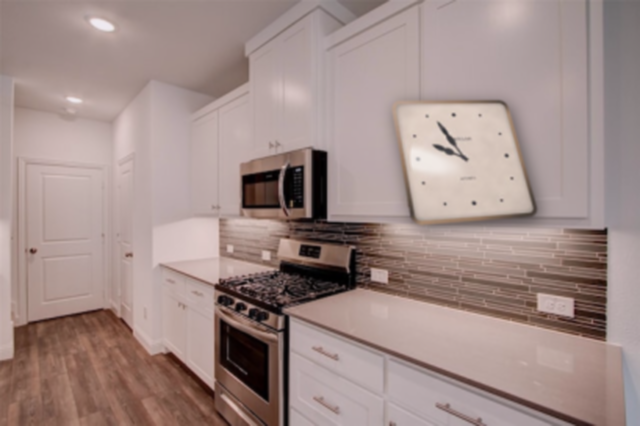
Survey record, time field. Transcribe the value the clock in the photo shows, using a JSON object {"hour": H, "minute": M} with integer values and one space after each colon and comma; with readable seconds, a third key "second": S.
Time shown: {"hour": 9, "minute": 56}
